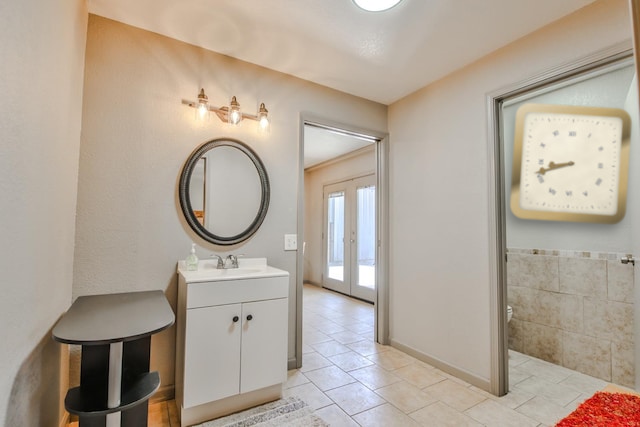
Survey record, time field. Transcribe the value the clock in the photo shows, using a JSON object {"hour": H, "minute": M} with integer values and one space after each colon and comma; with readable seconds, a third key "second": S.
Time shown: {"hour": 8, "minute": 42}
